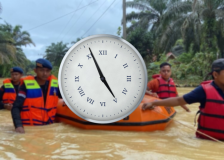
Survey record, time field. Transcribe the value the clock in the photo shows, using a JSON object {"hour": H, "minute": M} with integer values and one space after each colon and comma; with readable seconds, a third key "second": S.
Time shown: {"hour": 4, "minute": 56}
